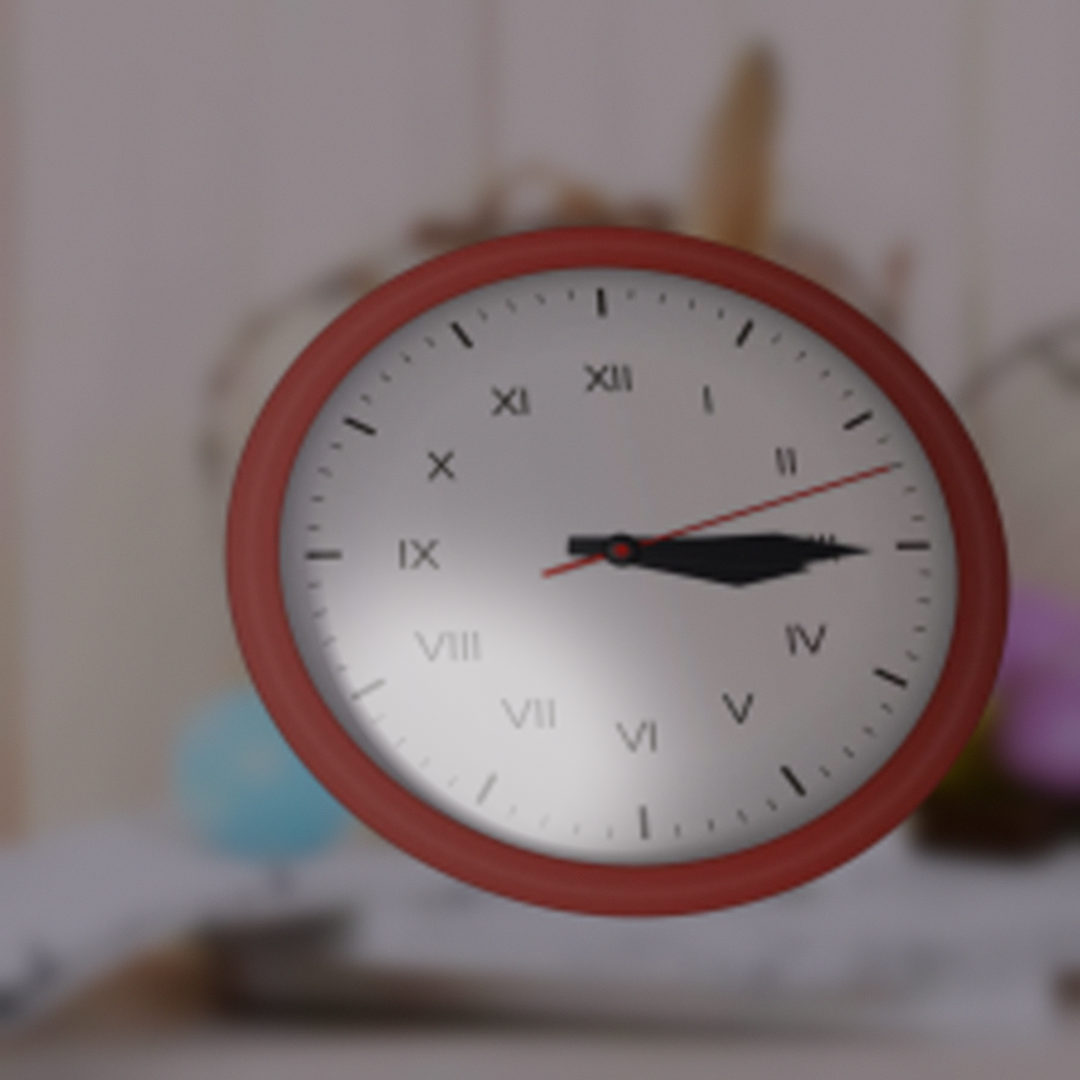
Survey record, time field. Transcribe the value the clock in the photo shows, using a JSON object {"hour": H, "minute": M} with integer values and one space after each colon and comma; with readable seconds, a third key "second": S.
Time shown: {"hour": 3, "minute": 15, "second": 12}
